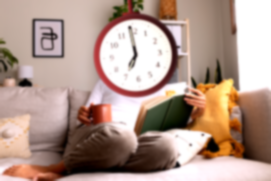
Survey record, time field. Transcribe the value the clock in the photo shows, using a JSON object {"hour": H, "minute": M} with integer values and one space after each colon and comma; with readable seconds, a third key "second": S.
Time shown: {"hour": 6, "minute": 59}
